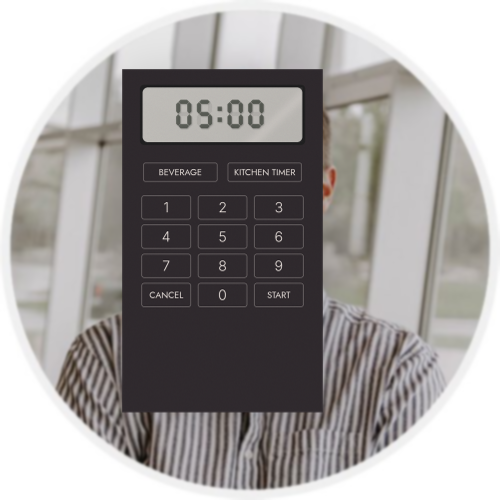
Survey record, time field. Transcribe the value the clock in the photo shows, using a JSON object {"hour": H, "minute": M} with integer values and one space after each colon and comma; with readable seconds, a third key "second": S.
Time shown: {"hour": 5, "minute": 0}
